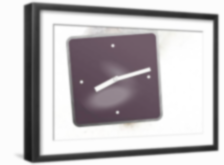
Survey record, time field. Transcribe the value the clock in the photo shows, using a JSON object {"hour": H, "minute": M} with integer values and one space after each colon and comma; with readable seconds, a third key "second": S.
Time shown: {"hour": 8, "minute": 13}
